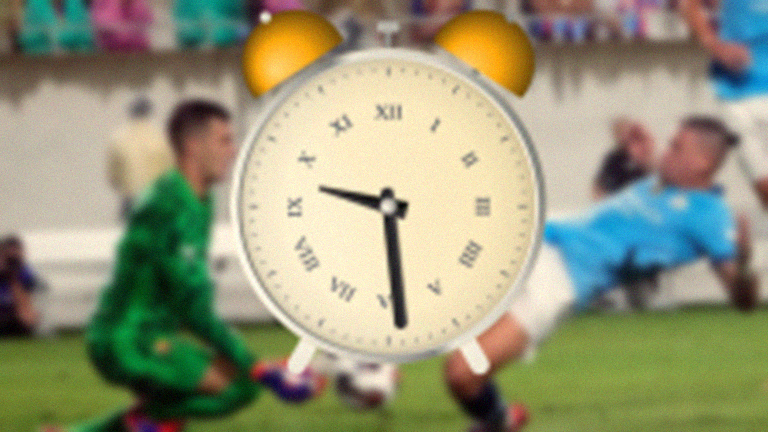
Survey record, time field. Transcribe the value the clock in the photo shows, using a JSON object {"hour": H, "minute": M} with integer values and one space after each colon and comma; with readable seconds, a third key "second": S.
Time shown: {"hour": 9, "minute": 29}
